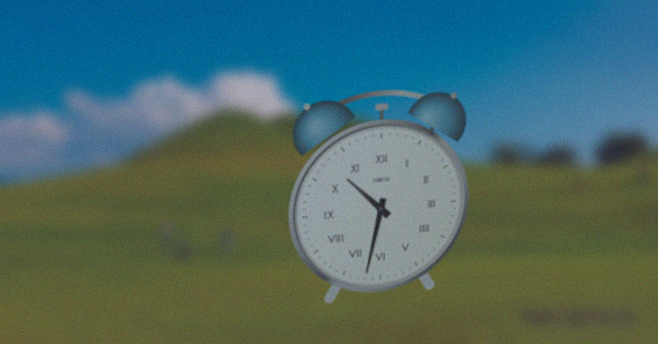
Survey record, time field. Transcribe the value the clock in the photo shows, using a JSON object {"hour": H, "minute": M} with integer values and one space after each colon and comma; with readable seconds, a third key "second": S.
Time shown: {"hour": 10, "minute": 32}
